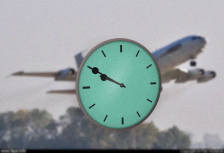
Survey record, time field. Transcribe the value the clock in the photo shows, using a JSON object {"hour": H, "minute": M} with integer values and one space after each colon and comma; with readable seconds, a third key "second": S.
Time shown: {"hour": 9, "minute": 50}
